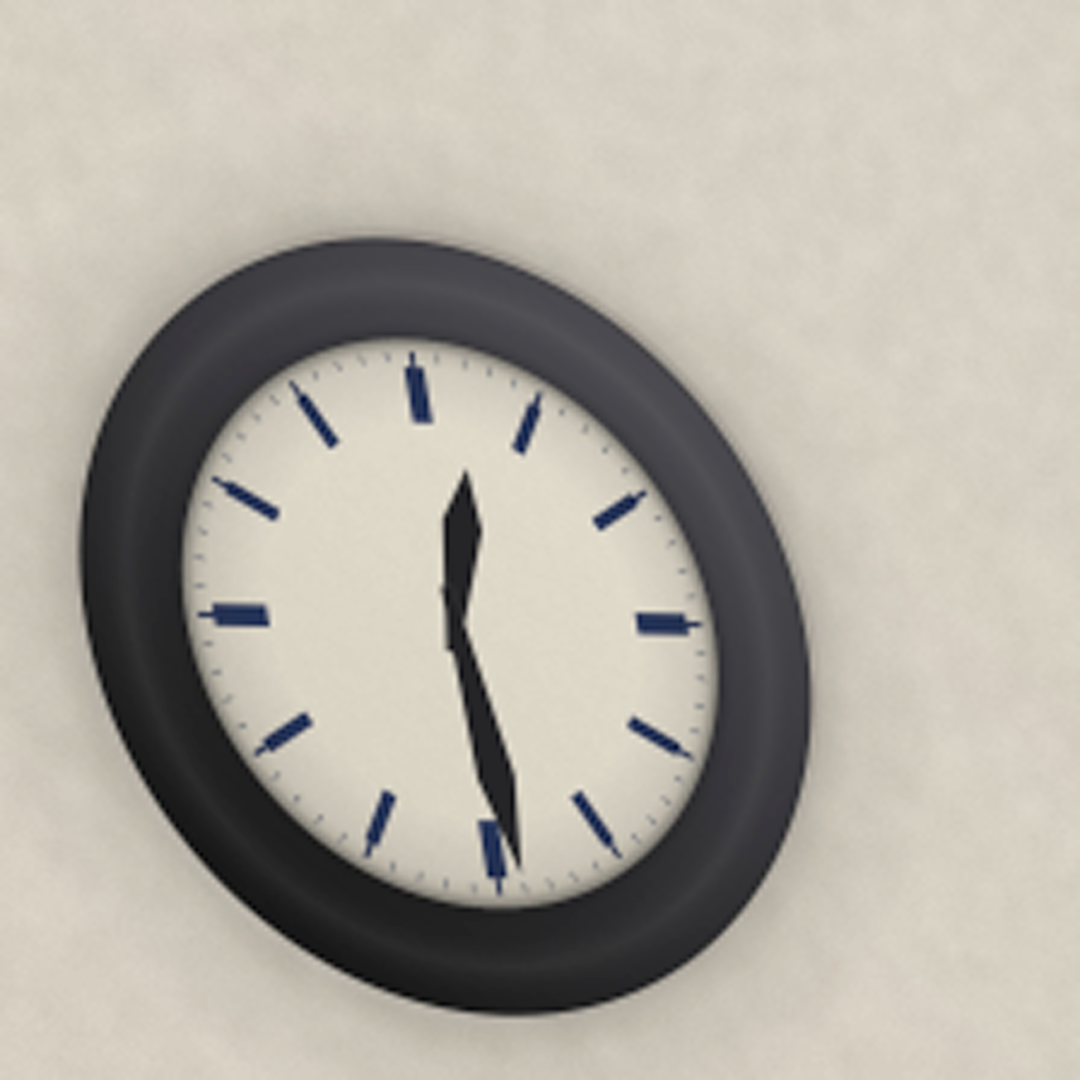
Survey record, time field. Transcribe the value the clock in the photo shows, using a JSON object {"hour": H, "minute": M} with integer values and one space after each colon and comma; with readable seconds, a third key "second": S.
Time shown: {"hour": 12, "minute": 29}
